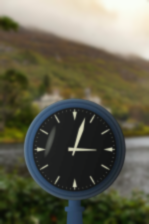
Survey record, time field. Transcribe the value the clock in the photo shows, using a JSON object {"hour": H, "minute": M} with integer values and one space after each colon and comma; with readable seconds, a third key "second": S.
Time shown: {"hour": 3, "minute": 3}
